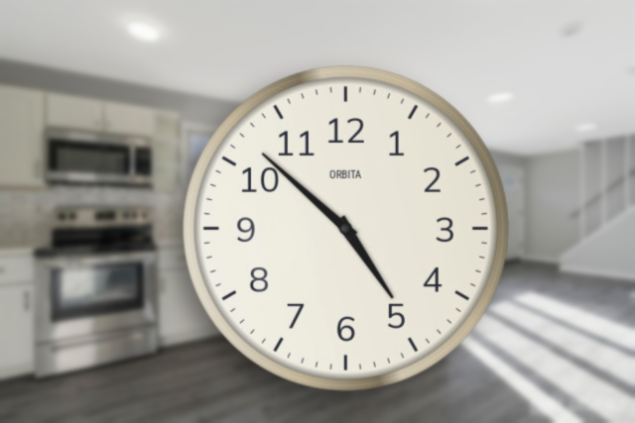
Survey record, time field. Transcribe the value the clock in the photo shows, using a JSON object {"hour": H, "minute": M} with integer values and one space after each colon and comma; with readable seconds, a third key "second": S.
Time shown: {"hour": 4, "minute": 52}
